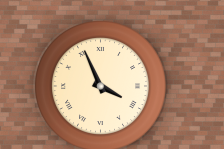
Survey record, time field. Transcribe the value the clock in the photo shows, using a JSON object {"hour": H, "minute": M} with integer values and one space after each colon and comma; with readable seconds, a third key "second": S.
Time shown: {"hour": 3, "minute": 56}
